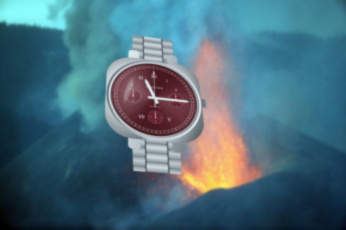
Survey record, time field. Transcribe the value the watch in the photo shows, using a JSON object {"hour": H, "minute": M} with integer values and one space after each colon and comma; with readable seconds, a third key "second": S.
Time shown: {"hour": 11, "minute": 15}
